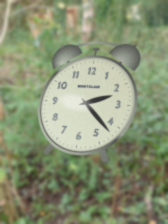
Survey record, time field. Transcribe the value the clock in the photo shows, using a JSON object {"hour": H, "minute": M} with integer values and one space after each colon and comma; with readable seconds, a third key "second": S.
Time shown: {"hour": 2, "minute": 22}
